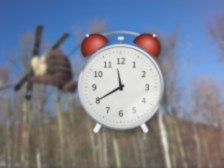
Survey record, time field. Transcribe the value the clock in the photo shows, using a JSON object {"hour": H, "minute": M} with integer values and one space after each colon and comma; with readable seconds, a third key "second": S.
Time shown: {"hour": 11, "minute": 40}
